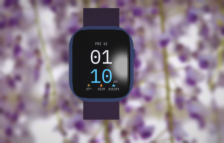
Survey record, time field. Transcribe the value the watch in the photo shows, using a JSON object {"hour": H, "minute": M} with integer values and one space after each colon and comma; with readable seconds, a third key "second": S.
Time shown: {"hour": 1, "minute": 10}
